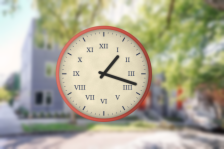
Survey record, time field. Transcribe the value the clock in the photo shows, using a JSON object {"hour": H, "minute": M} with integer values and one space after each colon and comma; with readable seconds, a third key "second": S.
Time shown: {"hour": 1, "minute": 18}
